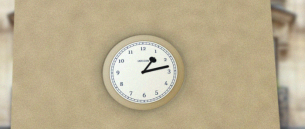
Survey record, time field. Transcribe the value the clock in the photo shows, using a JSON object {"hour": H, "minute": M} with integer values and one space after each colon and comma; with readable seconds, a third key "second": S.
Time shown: {"hour": 1, "minute": 13}
